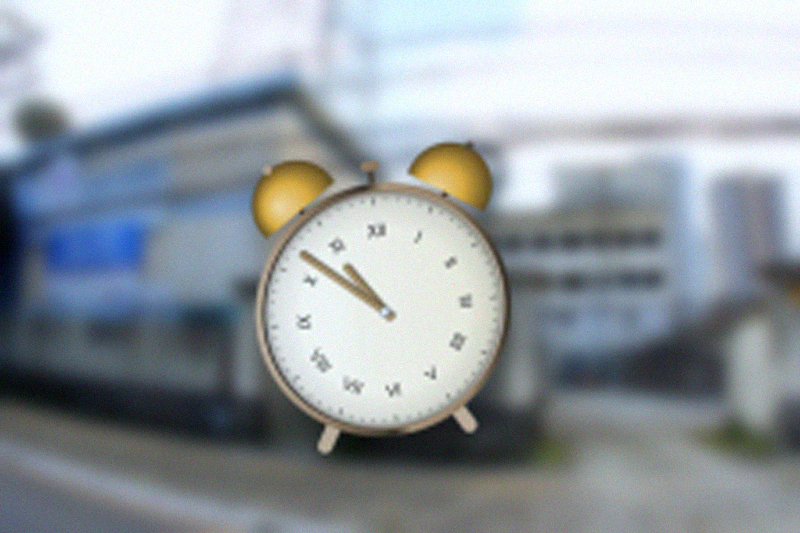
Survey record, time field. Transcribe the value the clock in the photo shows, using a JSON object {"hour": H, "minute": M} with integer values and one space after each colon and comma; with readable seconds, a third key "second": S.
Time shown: {"hour": 10, "minute": 52}
